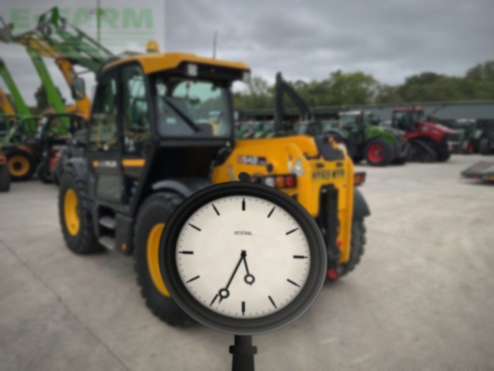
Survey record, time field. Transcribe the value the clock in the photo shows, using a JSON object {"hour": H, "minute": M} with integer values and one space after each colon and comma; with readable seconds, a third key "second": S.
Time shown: {"hour": 5, "minute": 34}
